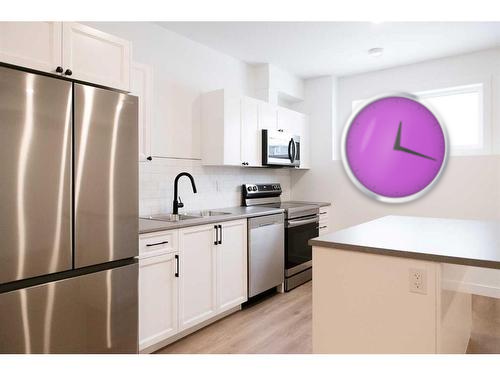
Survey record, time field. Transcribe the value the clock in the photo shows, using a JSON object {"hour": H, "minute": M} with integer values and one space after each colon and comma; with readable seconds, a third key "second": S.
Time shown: {"hour": 12, "minute": 18}
